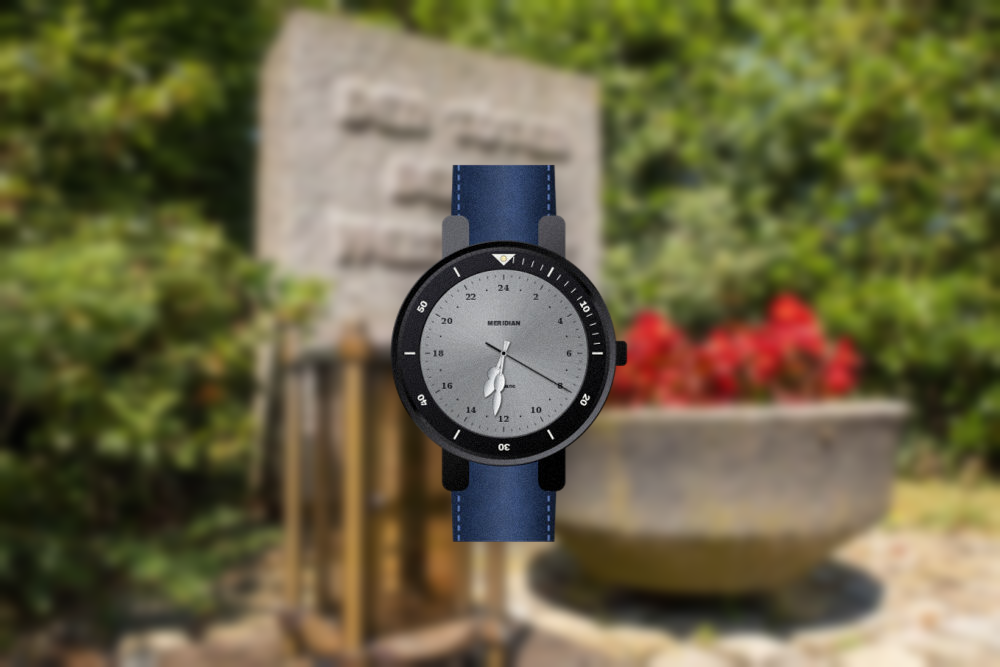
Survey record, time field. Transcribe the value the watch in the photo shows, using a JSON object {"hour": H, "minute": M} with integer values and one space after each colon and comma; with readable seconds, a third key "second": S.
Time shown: {"hour": 13, "minute": 31, "second": 20}
